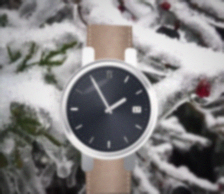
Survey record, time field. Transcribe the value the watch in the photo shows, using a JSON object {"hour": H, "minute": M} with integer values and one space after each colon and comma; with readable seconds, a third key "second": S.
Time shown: {"hour": 1, "minute": 55}
